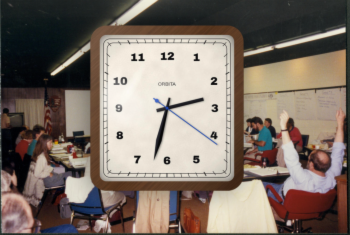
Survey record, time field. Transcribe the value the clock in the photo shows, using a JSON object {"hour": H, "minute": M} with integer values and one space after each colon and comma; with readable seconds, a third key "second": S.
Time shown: {"hour": 2, "minute": 32, "second": 21}
